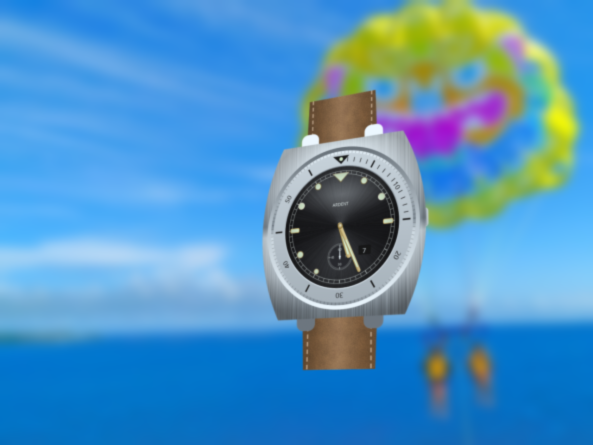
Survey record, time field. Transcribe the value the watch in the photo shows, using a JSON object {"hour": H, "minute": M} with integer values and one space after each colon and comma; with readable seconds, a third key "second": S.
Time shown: {"hour": 5, "minute": 26}
